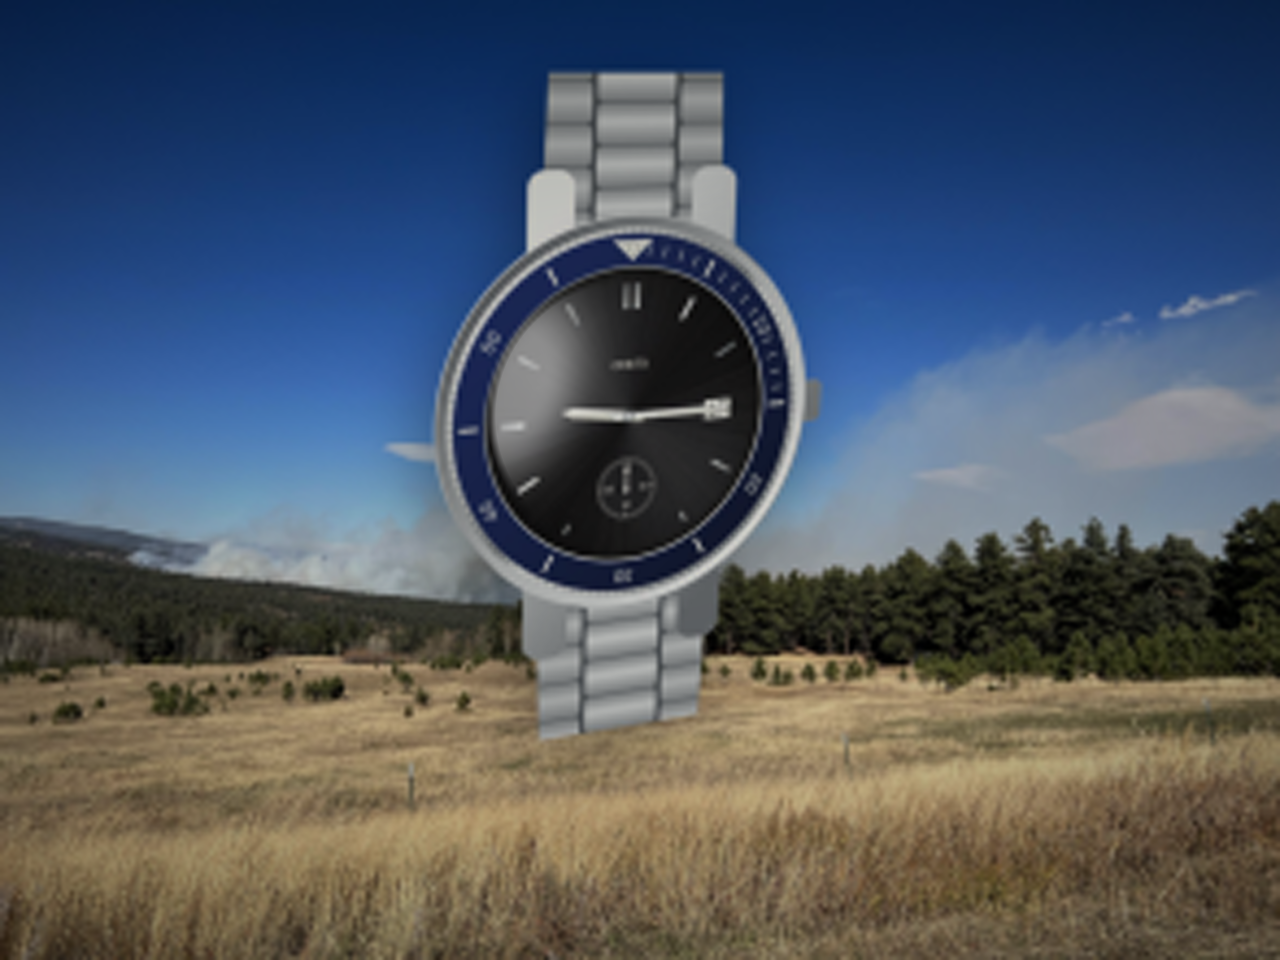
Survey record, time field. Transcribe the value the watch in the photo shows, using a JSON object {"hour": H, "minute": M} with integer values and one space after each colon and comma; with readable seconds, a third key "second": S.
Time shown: {"hour": 9, "minute": 15}
